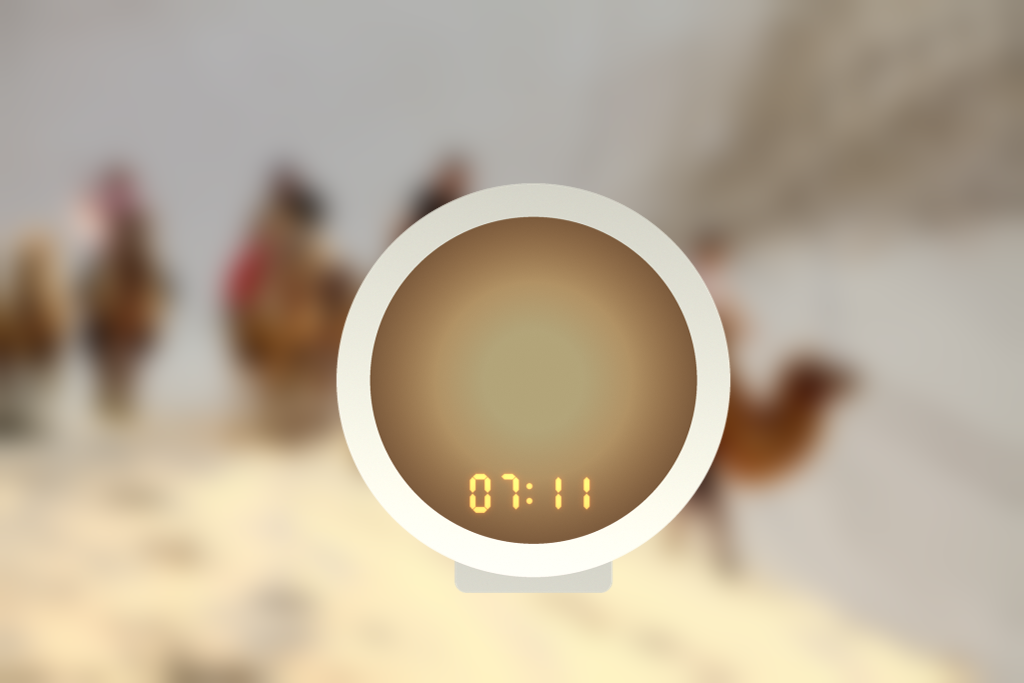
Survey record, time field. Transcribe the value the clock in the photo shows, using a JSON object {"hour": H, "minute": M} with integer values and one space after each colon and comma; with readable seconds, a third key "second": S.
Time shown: {"hour": 7, "minute": 11}
